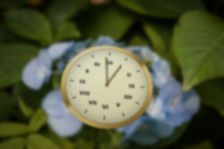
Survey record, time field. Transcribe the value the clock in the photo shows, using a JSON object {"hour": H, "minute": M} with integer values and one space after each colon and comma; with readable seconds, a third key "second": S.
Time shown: {"hour": 12, "minute": 59}
